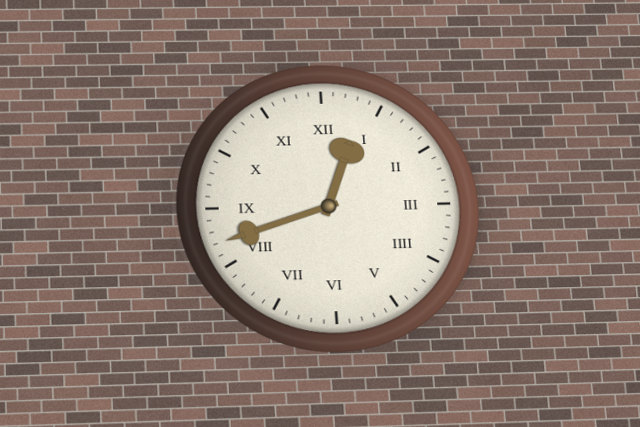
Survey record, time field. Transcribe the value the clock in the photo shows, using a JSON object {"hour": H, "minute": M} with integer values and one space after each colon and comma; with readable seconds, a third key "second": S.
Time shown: {"hour": 12, "minute": 42}
